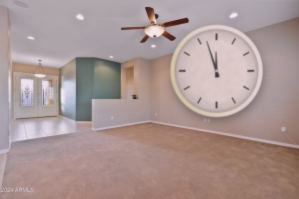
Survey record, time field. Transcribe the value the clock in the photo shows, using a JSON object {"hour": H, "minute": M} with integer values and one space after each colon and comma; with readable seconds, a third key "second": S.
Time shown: {"hour": 11, "minute": 57}
